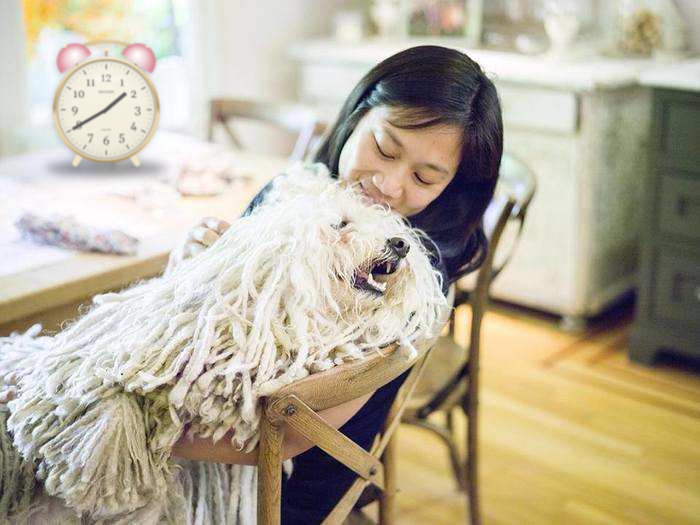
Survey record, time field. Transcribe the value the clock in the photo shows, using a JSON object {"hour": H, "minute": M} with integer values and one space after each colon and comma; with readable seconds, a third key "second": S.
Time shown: {"hour": 1, "minute": 40}
